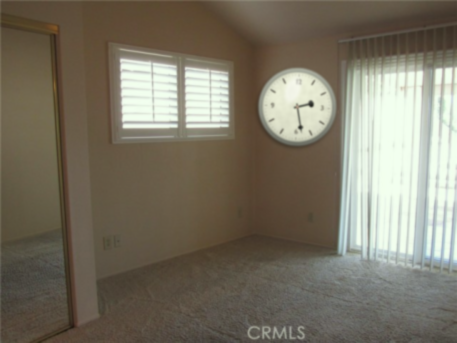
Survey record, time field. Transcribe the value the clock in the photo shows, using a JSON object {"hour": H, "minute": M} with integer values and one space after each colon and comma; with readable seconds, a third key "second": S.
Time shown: {"hour": 2, "minute": 28}
